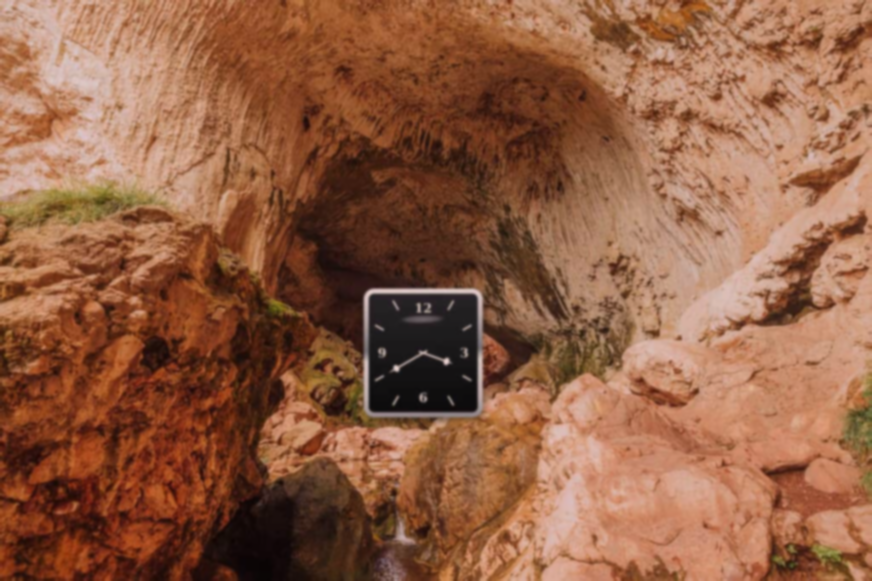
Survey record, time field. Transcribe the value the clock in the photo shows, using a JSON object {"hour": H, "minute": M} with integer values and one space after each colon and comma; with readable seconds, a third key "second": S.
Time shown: {"hour": 3, "minute": 40}
